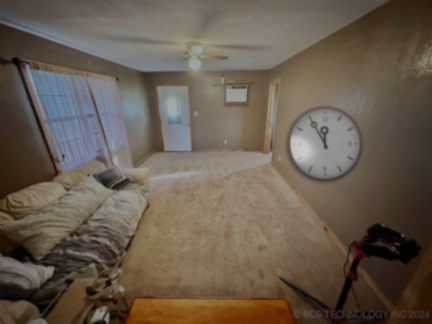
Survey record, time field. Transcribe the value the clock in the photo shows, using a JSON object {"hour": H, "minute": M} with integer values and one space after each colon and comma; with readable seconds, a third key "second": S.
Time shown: {"hour": 11, "minute": 55}
